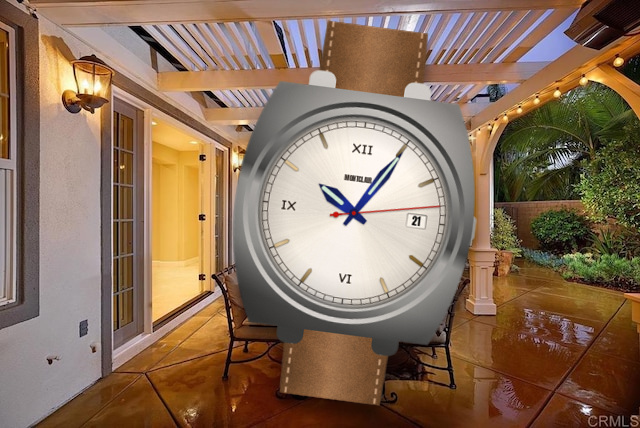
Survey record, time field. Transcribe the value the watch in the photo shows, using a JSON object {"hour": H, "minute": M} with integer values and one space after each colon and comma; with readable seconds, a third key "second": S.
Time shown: {"hour": 10, "minute": 5, "second": 13}
